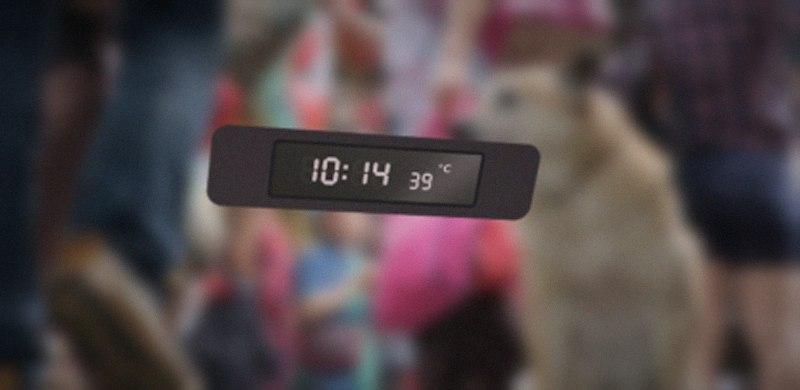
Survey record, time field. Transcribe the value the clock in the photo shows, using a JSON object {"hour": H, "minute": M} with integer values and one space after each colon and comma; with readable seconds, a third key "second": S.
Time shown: {"hour": 10, "minute": 14}
